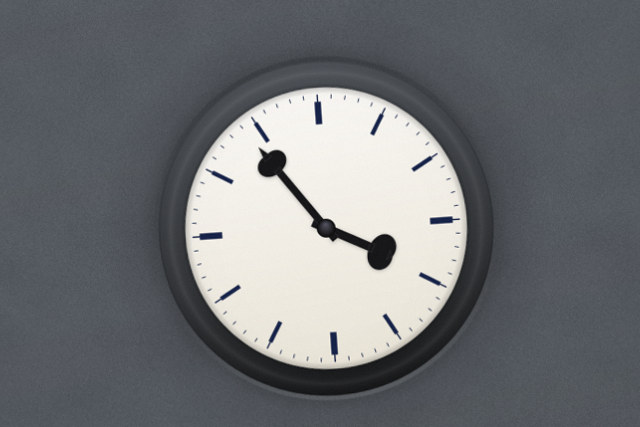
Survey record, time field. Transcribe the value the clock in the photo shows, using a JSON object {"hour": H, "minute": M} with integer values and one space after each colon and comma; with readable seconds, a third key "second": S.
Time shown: {"hour": 3, "minute": 54}
